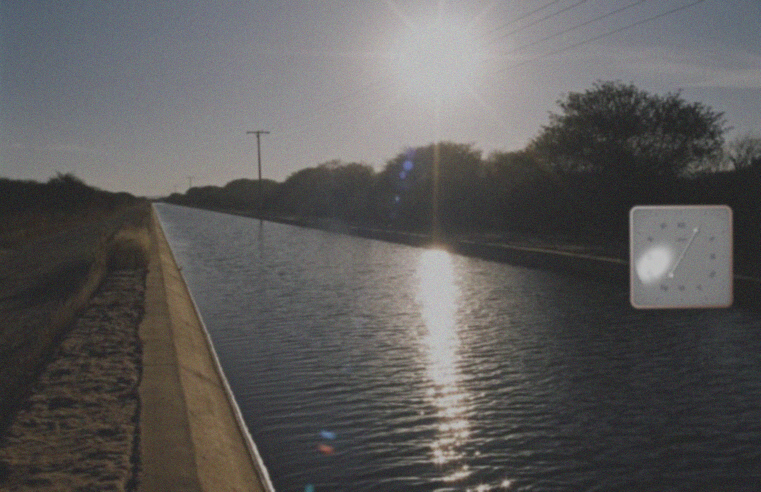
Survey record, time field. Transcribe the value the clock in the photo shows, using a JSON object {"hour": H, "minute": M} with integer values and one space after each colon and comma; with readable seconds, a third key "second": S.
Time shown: {"hour": 7, "minute": 5}
